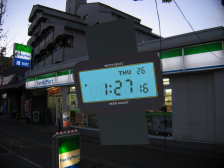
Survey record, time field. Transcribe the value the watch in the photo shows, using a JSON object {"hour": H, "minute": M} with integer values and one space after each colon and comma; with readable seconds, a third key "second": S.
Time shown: {"hour": 1, "minute": 27, "second": 16}
